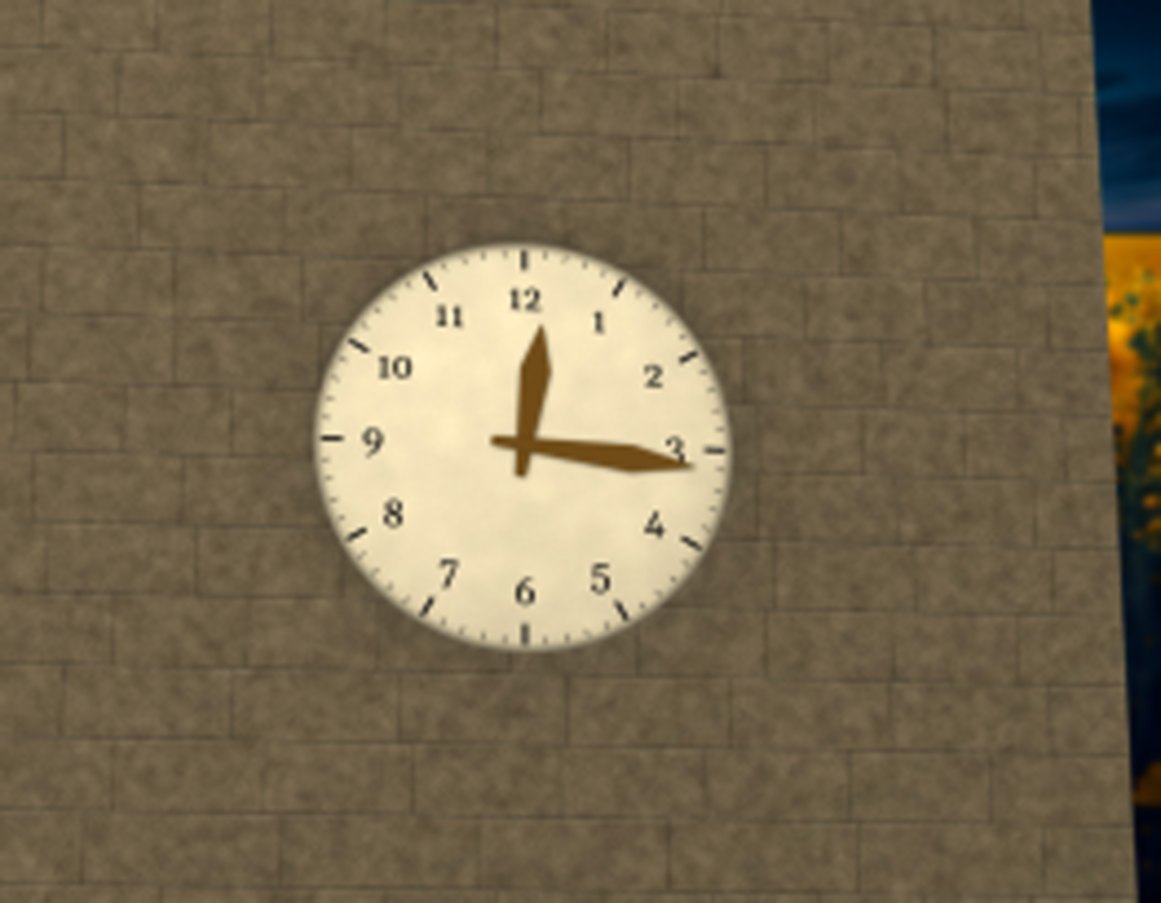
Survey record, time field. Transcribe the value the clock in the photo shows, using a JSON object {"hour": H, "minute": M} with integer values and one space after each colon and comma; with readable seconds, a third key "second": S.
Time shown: {"hour": 12, "minute": 16}
